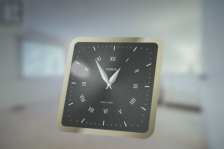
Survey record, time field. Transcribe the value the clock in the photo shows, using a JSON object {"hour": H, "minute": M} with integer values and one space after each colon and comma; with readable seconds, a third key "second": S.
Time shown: {"hour": 12, "minute": 54}
